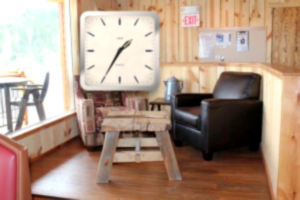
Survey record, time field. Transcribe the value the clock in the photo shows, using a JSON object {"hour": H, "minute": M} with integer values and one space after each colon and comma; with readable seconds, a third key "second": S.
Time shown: {"hour": 1, "minute": 35}
